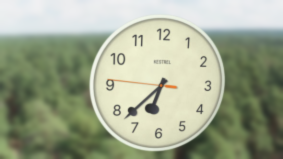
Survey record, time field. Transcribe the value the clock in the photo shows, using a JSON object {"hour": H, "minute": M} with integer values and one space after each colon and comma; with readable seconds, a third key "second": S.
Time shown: {"hour": 6, "minute": 37, "second": 46}
